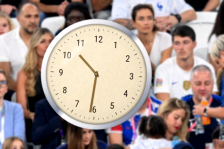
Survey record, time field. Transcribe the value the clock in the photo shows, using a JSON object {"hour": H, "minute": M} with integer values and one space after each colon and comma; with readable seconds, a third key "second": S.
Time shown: {"hour": 10, "minute": 31}
